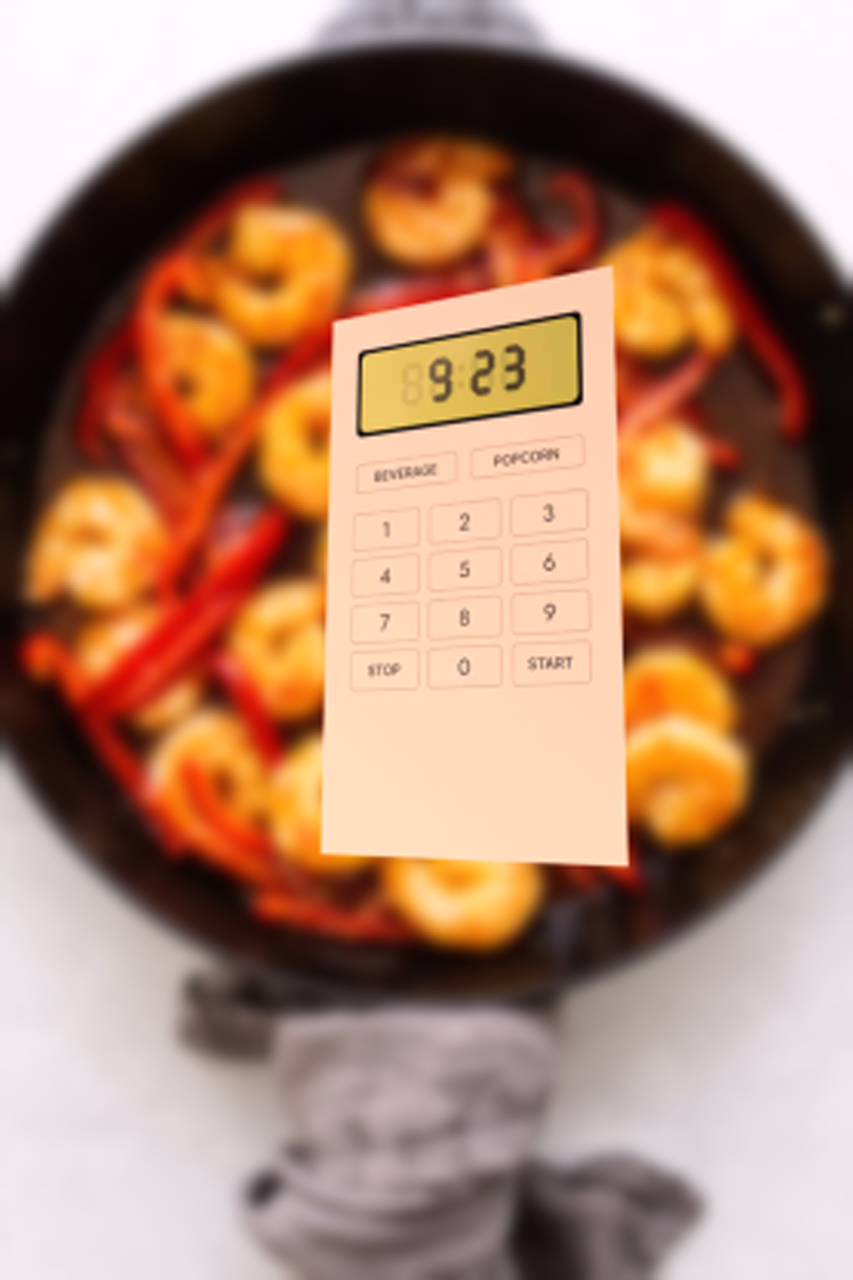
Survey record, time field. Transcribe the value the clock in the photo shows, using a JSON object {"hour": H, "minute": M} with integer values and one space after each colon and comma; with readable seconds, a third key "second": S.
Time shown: {"hour": 9, "minute": 23}
